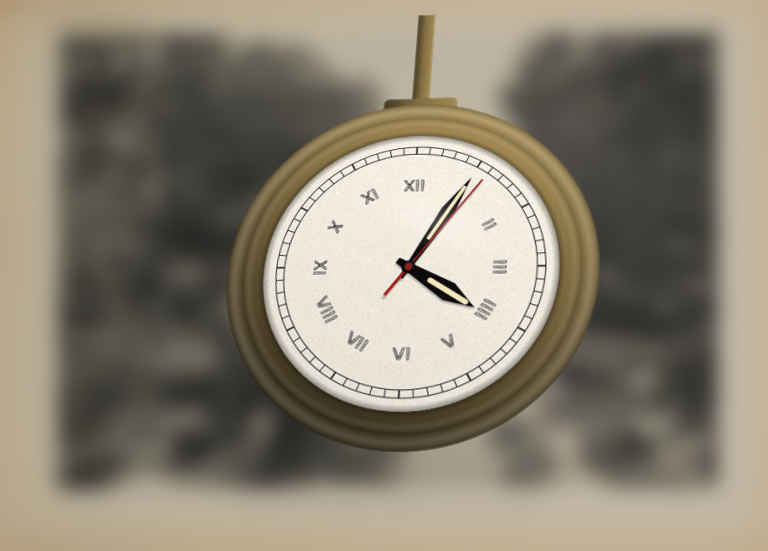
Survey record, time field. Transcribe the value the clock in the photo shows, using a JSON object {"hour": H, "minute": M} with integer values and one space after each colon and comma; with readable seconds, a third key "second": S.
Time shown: {"hour": 4, "minute": 5, "second": 6}
